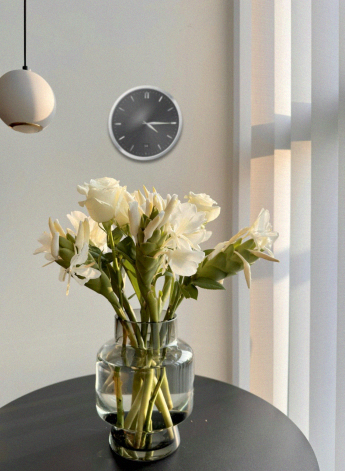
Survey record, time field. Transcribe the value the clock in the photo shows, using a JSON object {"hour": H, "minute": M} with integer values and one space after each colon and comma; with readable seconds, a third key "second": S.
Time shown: {"hour": 4, "minute": 15}
